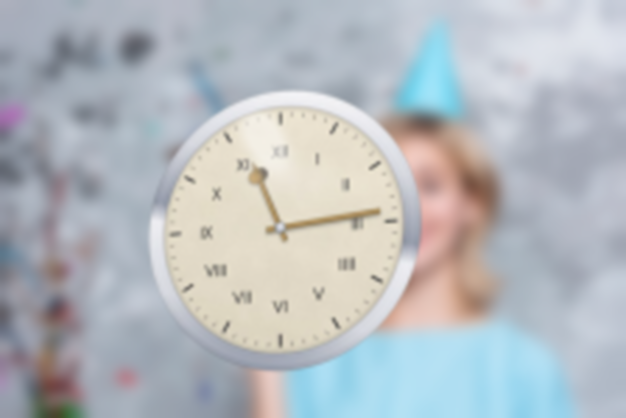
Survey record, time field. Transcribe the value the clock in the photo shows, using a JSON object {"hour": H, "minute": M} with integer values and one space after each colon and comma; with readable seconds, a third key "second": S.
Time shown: {"hour": 11, "minute": 14}
